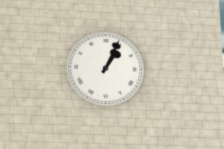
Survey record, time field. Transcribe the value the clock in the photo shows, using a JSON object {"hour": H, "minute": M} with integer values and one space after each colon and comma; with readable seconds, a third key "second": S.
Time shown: {"hour": 1, "minute": 4}
